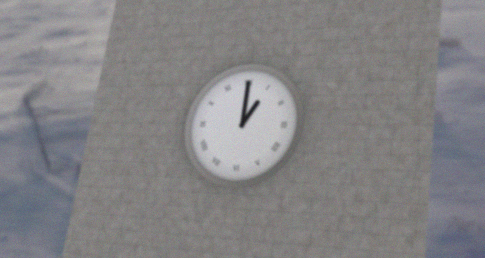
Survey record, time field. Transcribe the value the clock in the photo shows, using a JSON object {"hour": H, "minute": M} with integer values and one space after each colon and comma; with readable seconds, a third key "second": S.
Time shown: {"hour": 1, "minute": 0}
